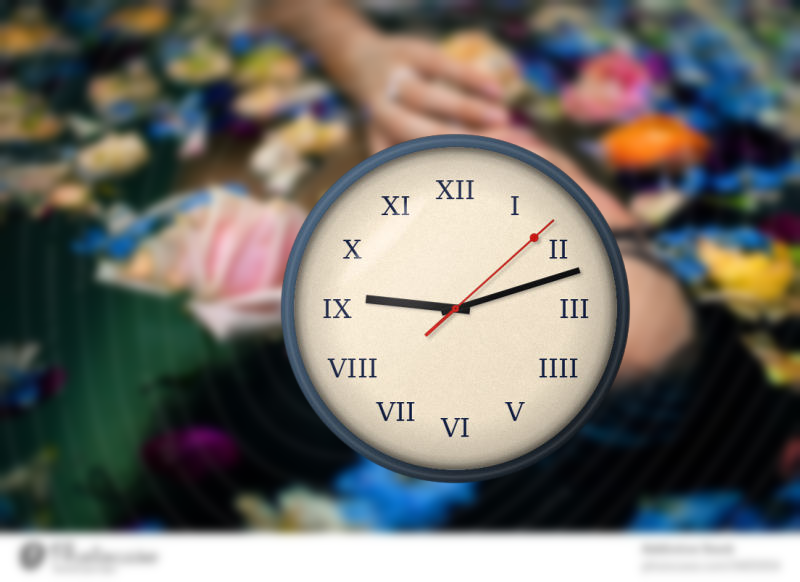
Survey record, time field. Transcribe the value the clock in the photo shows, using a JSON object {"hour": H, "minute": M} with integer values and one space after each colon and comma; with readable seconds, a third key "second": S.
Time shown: {"hour": 9, "minute": 12, "second": 8}
